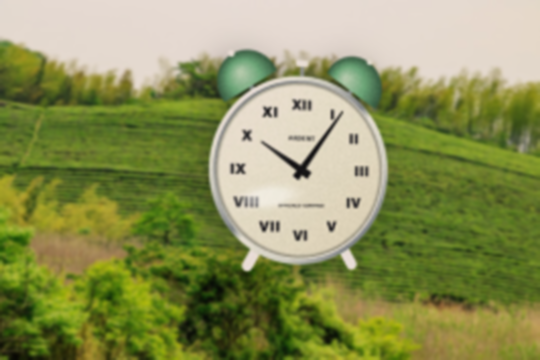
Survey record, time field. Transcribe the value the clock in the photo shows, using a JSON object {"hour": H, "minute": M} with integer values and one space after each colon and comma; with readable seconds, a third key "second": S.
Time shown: {"hour": 10, "minute": 6}
